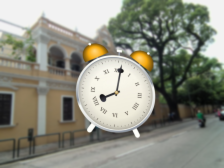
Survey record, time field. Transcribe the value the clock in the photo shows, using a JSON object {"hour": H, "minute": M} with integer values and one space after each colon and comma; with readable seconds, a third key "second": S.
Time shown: {"hour": 8, "minute": 1}
